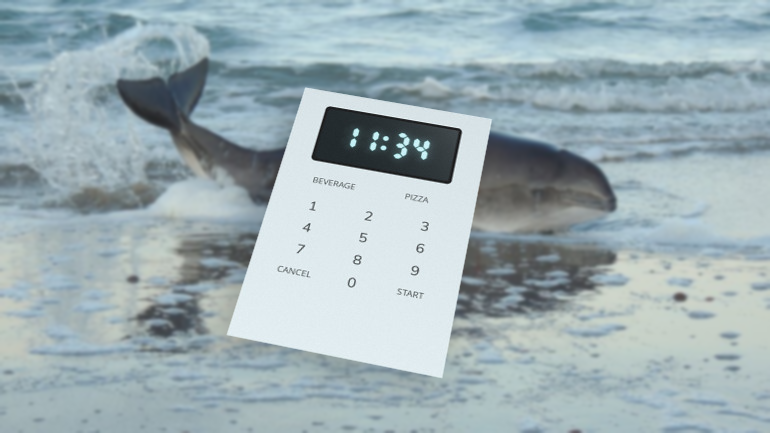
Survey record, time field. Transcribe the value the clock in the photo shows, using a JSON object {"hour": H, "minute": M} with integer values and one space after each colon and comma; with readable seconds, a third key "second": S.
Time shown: {"hour": 11, "minute": 34}
